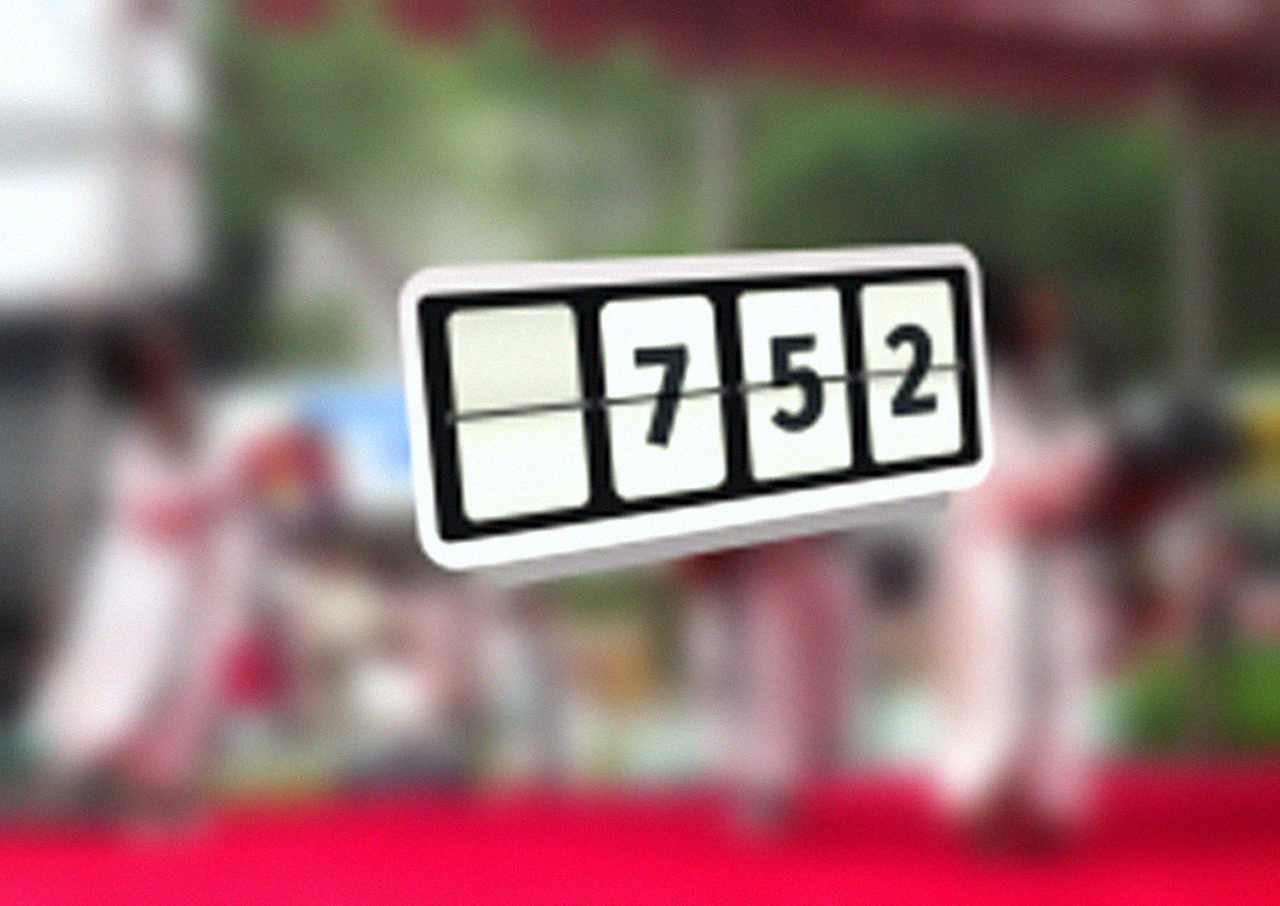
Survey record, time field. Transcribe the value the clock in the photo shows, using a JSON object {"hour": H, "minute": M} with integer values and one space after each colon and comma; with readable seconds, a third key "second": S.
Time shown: {"hour": 7, "minute": 52}
